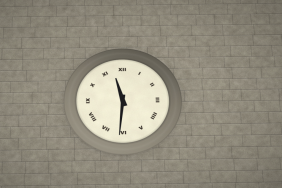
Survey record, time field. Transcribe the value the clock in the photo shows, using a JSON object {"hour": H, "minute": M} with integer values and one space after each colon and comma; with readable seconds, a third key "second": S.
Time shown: {"hour": 11, "minute": 31}
